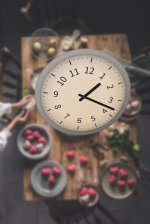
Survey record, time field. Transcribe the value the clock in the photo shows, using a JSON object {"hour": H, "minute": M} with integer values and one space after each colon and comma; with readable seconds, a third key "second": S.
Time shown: {"hour": 1, "minute": 18}
